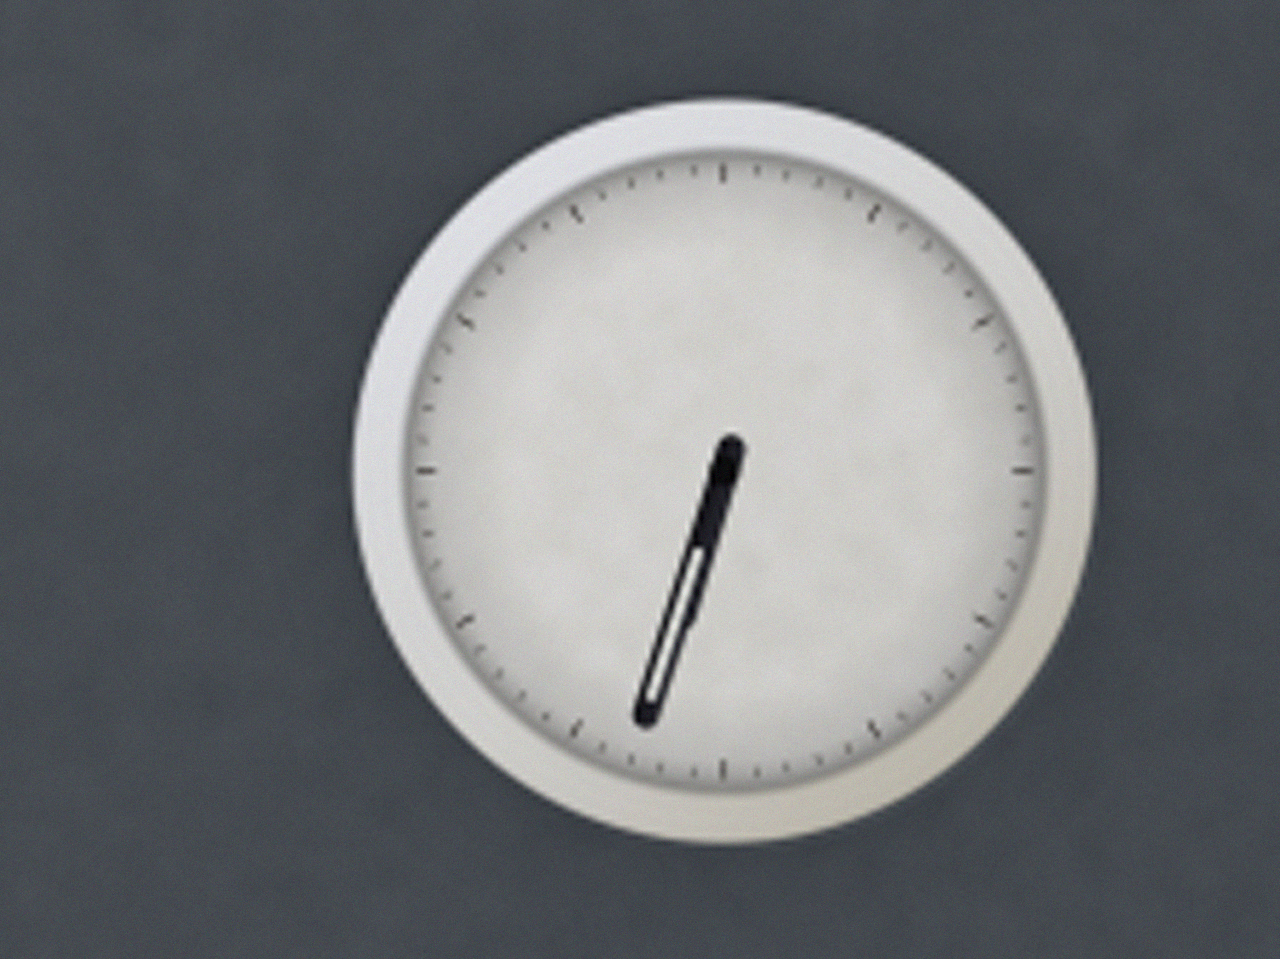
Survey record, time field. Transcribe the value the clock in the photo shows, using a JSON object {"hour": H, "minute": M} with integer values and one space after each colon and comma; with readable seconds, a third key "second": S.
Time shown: {"hour": 6, "minute": 33}
